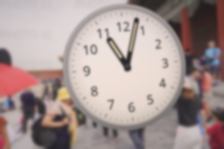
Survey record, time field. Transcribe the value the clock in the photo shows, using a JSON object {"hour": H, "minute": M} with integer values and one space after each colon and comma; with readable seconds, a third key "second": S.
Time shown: {"hour": 11, "minute": 3}
